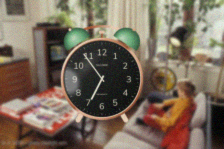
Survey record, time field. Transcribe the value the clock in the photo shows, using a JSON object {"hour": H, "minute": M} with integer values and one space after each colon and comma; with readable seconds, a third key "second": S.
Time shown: {"hour": 6, "minute": 54}
